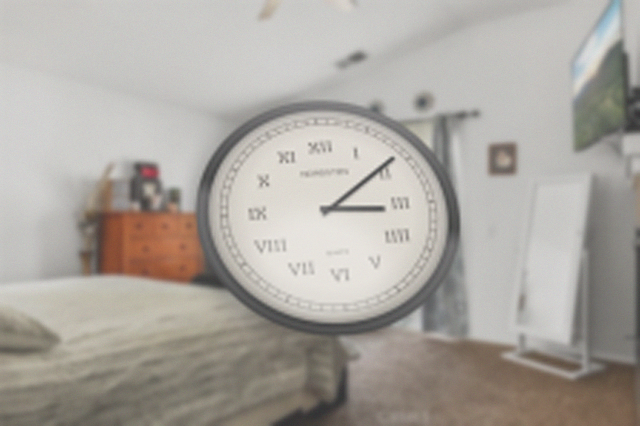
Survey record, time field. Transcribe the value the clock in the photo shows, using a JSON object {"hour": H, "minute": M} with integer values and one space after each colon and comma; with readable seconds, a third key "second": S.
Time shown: {"hour": 3, "minute": 9}
